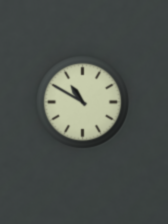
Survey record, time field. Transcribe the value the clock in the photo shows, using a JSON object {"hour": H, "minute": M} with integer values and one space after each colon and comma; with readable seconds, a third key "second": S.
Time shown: {"hour": 10, "minute": 50}
